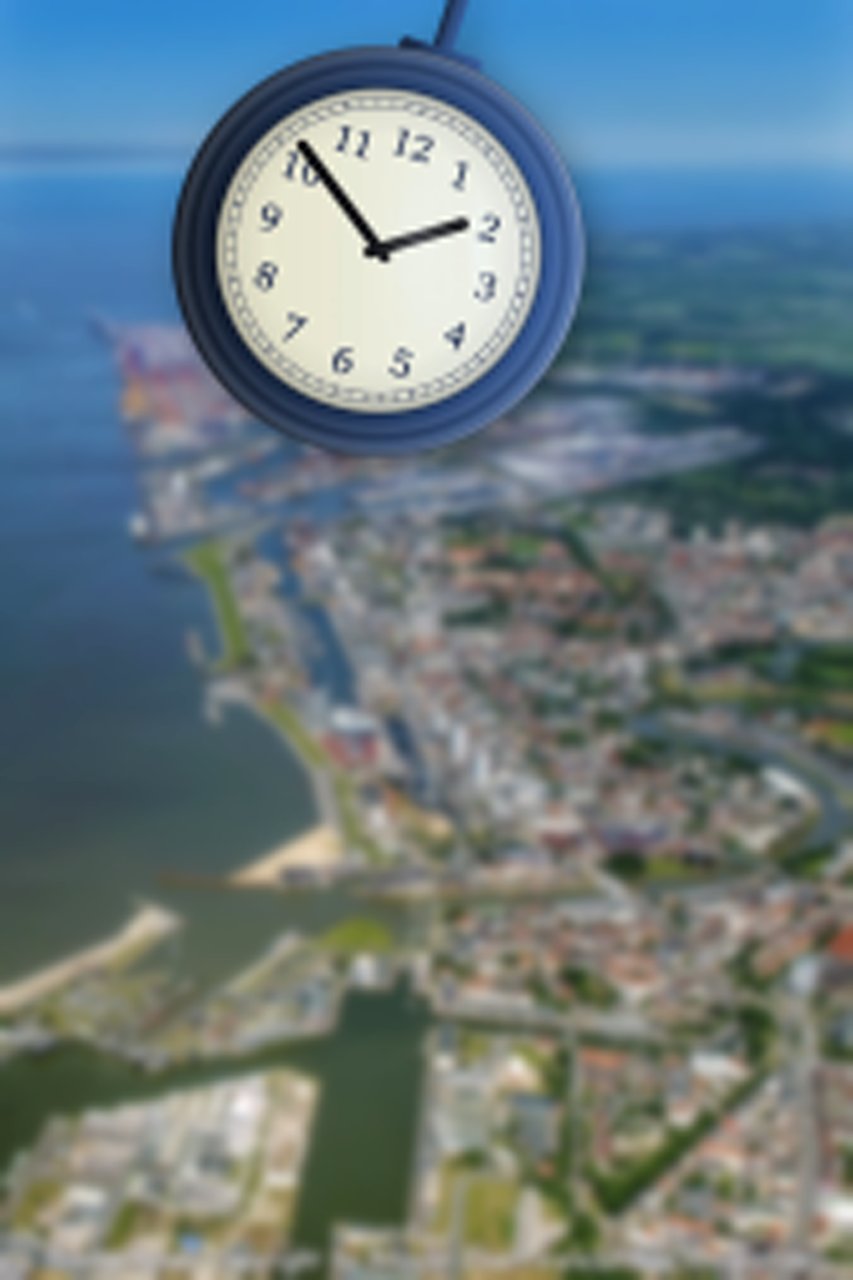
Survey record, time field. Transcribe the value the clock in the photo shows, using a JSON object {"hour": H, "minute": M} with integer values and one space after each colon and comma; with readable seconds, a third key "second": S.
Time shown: {"hour": 1, "minute": 51}
